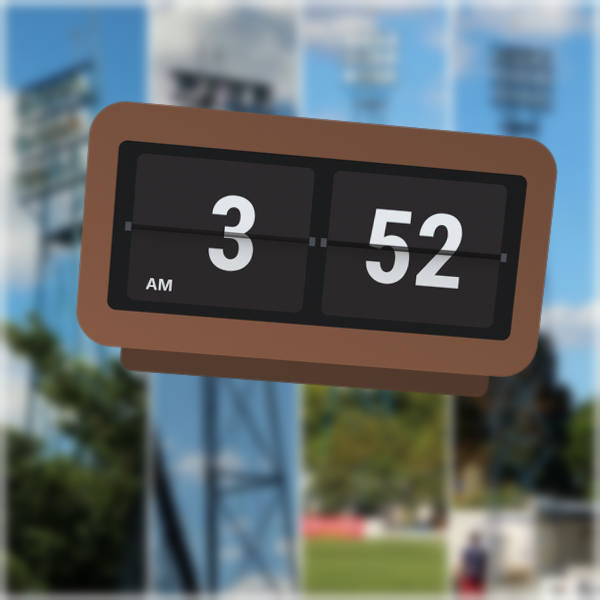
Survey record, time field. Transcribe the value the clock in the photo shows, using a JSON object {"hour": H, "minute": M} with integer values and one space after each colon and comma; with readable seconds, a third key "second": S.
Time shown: {"hour": 3, "minute": 52}
